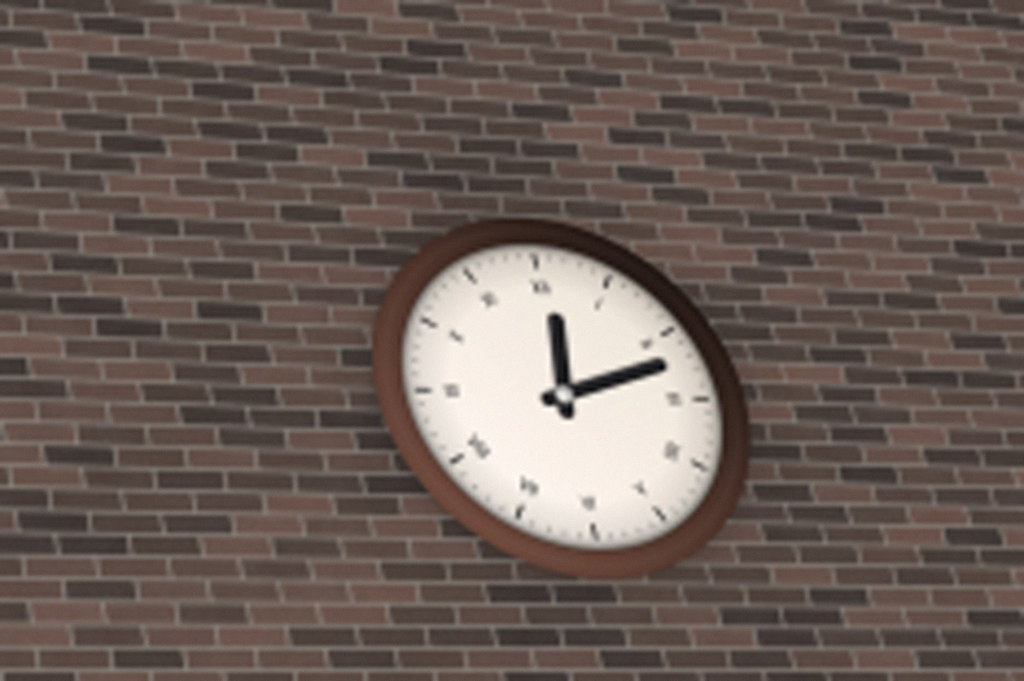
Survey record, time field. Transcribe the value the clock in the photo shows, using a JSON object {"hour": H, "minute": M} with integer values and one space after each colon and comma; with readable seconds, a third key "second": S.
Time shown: {"hour": 12, "minute": 12}
